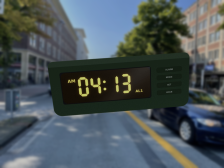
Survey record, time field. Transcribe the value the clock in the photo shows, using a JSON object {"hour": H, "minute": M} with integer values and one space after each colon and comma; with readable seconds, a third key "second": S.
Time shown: {"hour": 4, "minute": 13}
